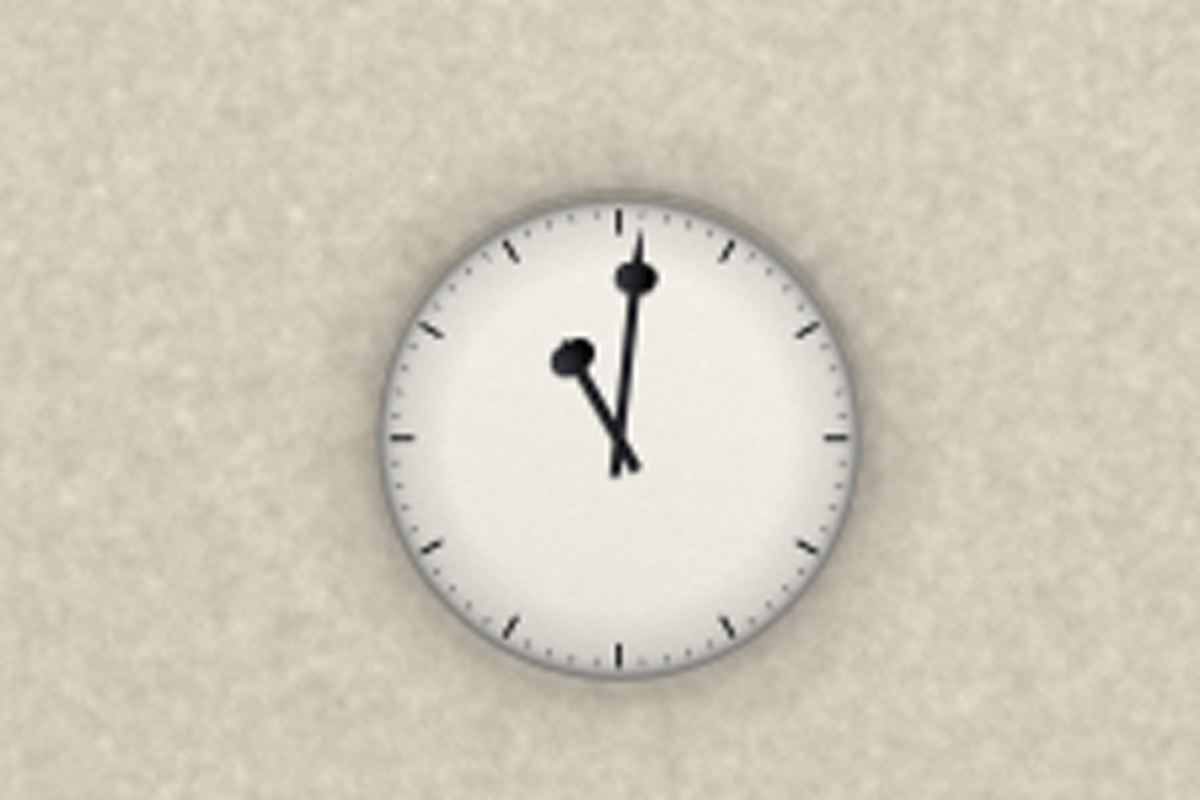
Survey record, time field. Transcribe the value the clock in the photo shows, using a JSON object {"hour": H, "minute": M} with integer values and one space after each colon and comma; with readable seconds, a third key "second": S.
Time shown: {"hour": 11, "minute": 1}
